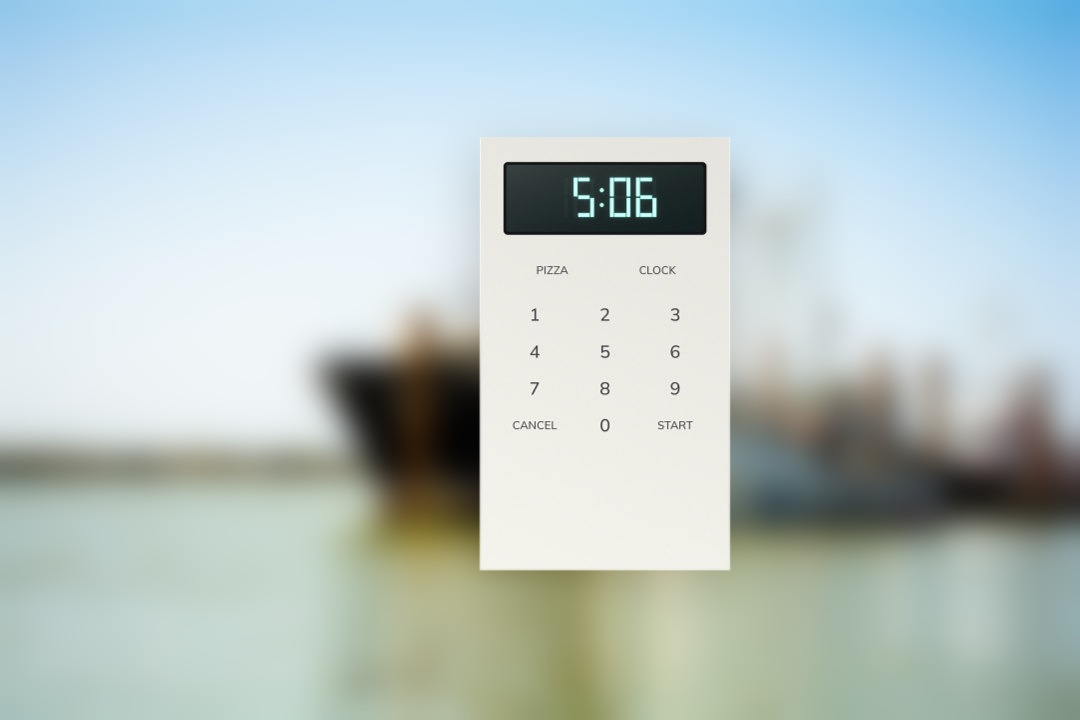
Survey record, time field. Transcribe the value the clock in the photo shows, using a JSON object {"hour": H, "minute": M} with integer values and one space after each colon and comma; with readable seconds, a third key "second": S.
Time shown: {"hour": 5, "minute": 6}
